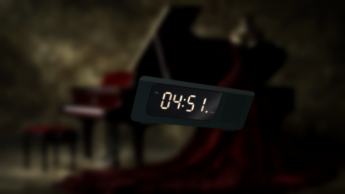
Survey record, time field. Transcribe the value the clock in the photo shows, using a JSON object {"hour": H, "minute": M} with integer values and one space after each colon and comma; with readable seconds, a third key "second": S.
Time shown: {"hour": 4, "minute": 51}
